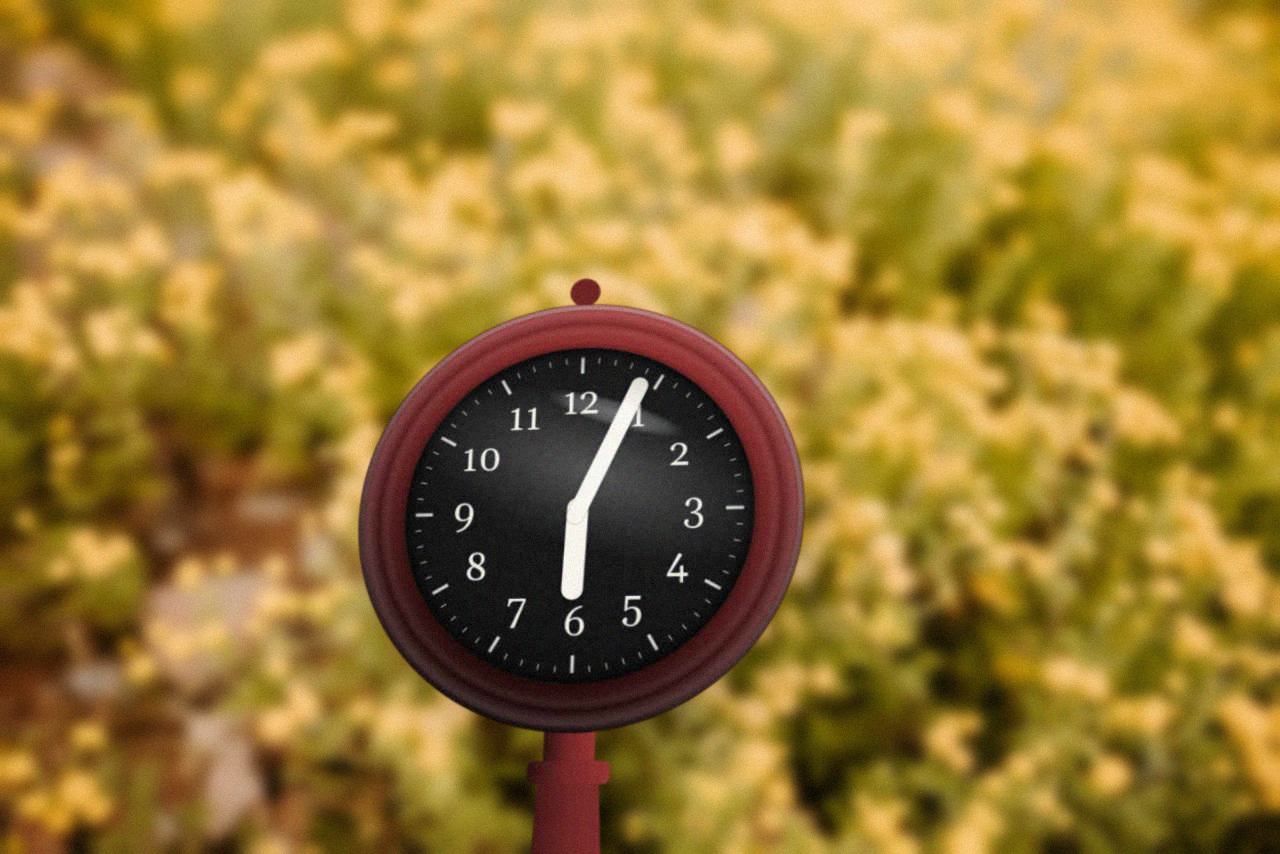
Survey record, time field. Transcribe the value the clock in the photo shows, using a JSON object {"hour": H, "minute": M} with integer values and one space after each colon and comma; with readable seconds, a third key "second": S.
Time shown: {"hour": 6, "minute": 4}
